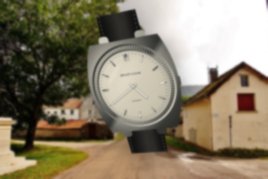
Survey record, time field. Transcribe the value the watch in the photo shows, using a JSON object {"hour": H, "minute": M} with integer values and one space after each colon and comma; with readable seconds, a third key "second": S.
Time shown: {"hour": 4, "minute": 40}
